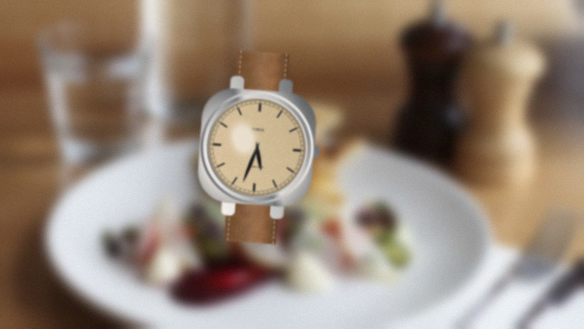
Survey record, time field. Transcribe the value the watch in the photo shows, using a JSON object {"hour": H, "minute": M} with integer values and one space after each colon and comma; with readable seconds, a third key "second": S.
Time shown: {"hour": 5, "minute": 33}
